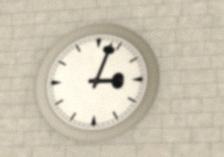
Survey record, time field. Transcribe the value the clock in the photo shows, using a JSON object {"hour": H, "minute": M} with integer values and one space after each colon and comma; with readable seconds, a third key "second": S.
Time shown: {"hour": 3, "minute": 3}
